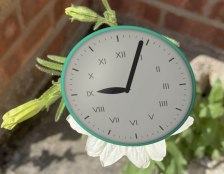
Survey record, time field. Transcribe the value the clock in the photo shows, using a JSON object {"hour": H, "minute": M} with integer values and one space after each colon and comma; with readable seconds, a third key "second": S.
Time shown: {"hour": 9, "minute": 4}
